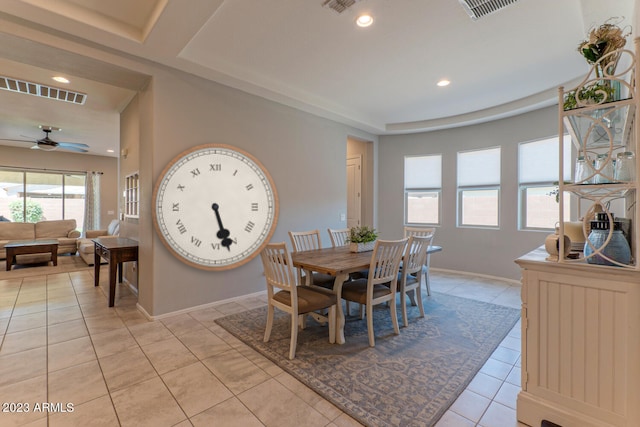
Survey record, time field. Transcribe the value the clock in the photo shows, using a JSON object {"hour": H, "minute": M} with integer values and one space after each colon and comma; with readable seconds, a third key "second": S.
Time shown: {"hour": 5, "minute": 27}
